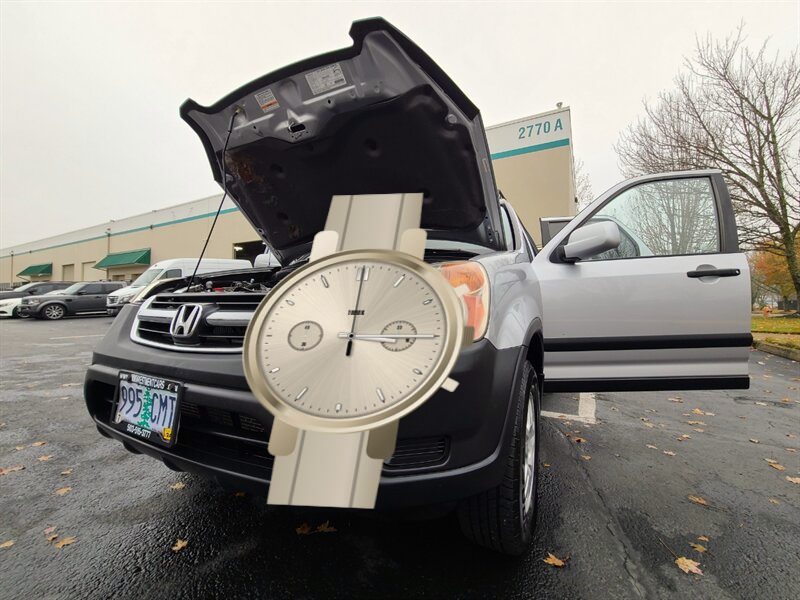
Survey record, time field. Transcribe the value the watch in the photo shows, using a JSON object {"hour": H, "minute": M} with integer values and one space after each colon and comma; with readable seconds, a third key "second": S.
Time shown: {"hour": 3, "minute": 15}
